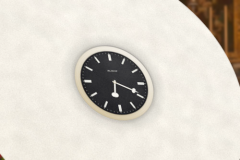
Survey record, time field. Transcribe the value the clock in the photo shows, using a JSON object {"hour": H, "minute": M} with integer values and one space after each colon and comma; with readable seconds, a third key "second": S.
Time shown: {"hour": 6, "minute": 19}
